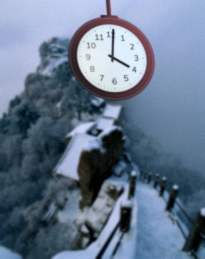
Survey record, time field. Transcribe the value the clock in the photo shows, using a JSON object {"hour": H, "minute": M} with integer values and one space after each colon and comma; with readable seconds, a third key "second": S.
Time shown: {"hour": 4, "minute": 1}
